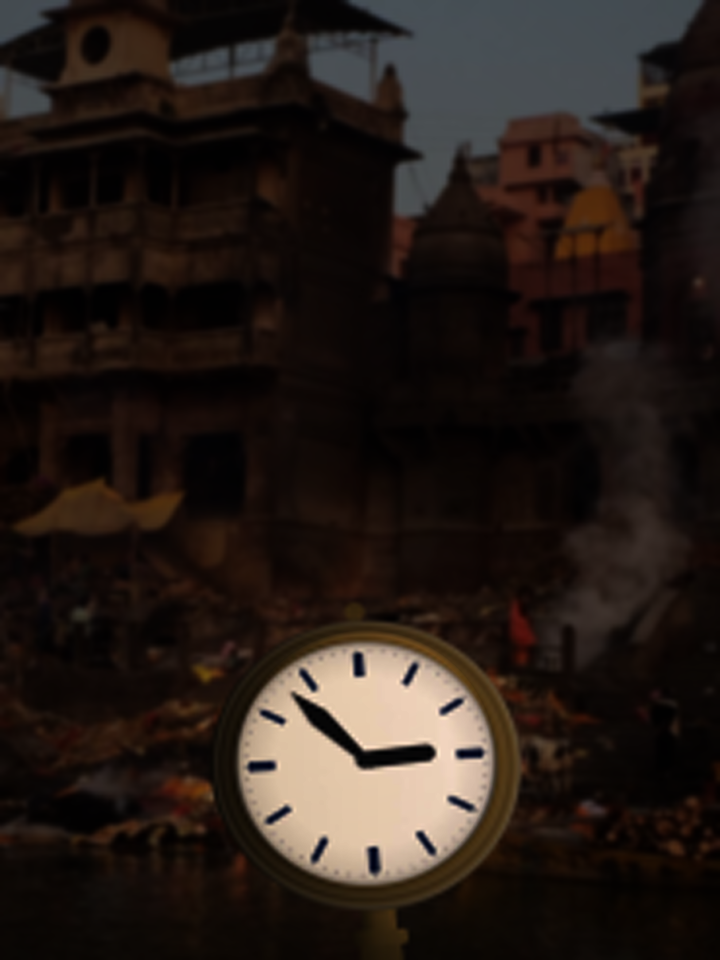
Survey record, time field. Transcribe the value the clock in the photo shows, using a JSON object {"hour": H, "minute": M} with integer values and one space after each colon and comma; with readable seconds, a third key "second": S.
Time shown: {"hour": 2, "minute": 53}
